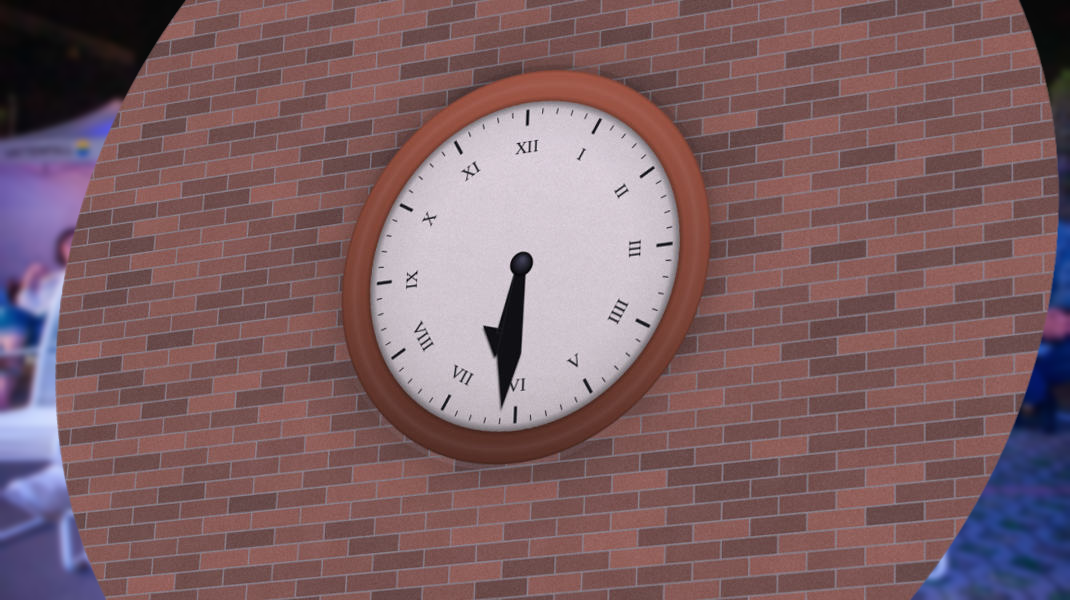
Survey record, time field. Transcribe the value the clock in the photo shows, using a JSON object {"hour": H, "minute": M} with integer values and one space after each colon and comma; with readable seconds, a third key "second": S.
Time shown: {"hour": 6, "minute": 31}
